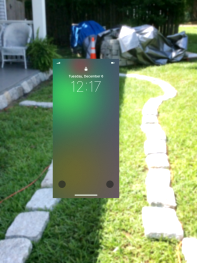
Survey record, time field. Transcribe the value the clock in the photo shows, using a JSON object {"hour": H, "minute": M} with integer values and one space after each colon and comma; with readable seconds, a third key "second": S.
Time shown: {"hour": 12, "minute": 17}
